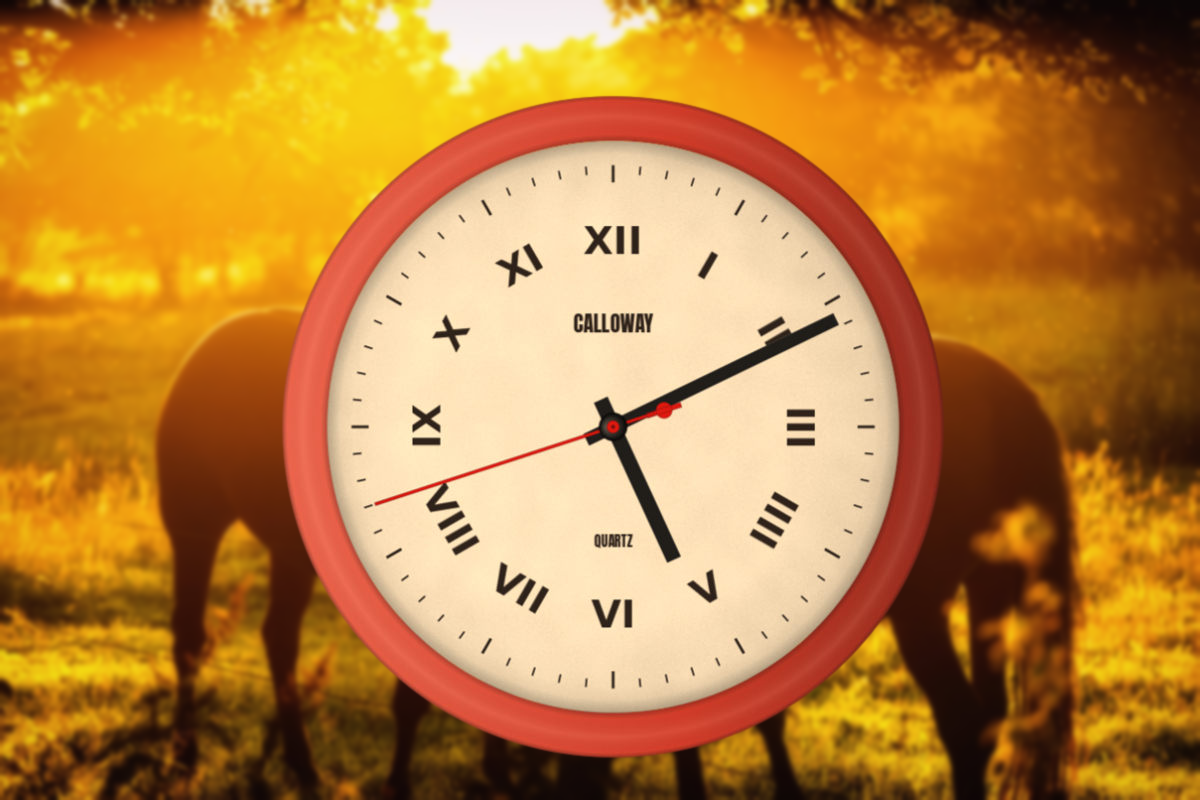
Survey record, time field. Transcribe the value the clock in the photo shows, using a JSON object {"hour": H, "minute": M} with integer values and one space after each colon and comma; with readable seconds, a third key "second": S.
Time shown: {"hour": 5, "minute": 10, "second": 42}
